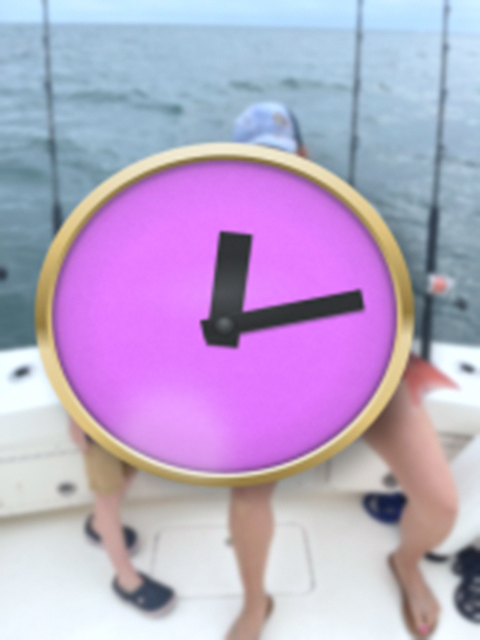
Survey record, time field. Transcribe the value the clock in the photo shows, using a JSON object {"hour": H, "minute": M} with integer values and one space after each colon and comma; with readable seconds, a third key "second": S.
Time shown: {"hour": 12, "minute": 13}
